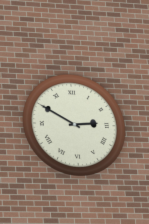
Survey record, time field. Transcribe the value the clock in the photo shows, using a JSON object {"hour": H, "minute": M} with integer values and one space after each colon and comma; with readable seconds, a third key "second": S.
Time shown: {"hour": 2, "minute": 50}
